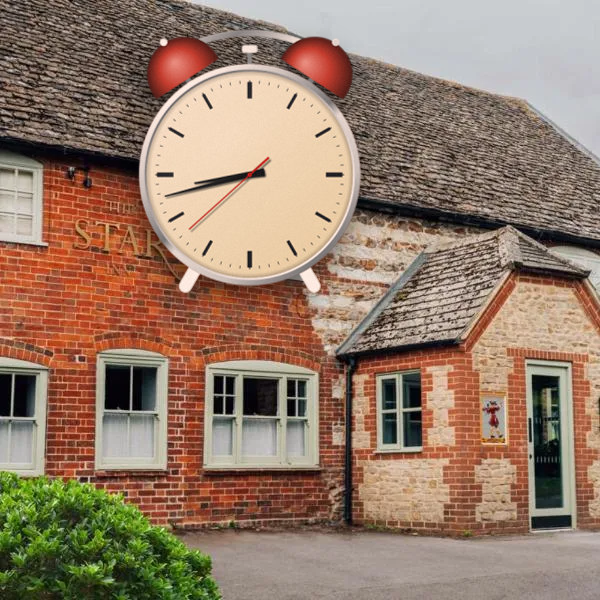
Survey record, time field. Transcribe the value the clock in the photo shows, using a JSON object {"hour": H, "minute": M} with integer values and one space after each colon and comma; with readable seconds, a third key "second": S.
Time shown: {"hour": 8, "minute": 42, "second": 38}
